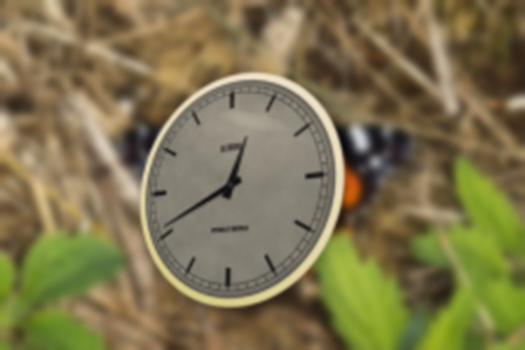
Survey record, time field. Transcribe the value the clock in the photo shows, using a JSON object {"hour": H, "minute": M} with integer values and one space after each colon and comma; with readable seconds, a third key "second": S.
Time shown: {"hour": 12, "minute": 41}
